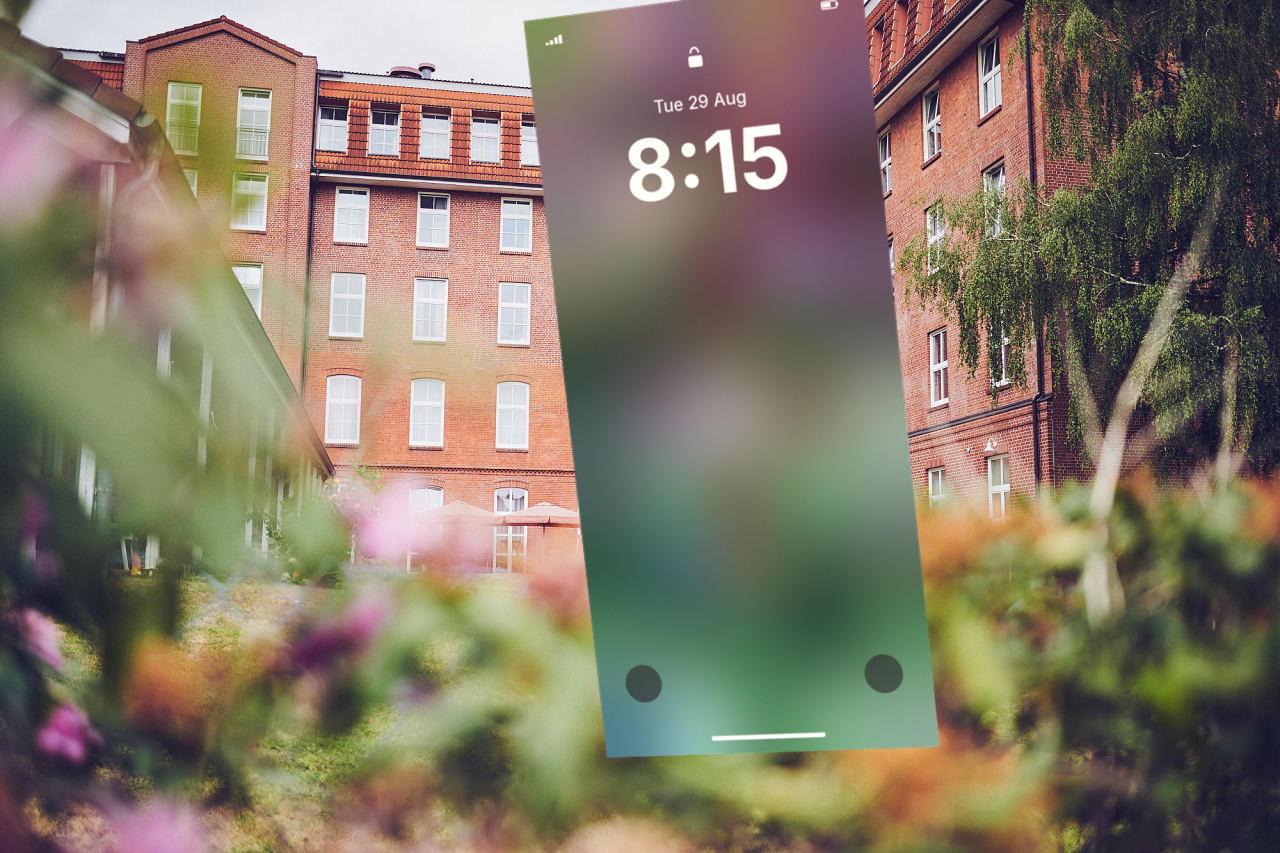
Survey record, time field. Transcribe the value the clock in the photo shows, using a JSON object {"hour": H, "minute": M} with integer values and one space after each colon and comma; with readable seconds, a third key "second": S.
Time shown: {"hour": 8, "minute": 15}
